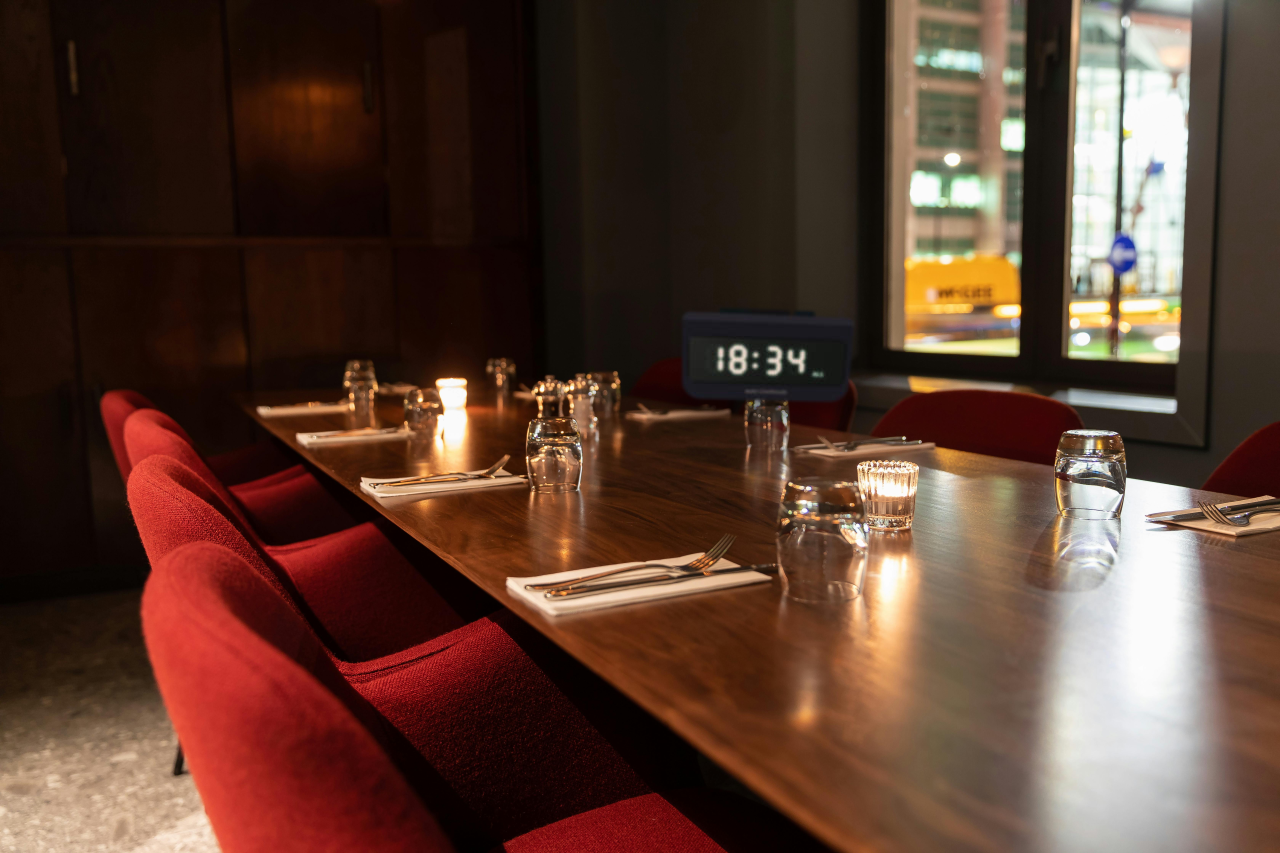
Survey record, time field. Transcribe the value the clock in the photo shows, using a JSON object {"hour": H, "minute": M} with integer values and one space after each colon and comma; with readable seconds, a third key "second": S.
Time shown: {"hour": 18, "minute": 34}
